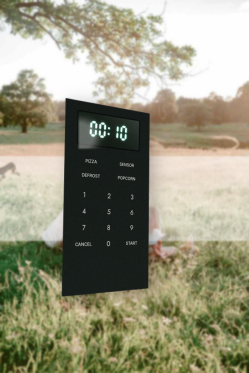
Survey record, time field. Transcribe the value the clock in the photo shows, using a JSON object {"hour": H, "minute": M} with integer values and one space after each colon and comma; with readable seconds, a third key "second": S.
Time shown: {"hour": 0, "minute": 10}
